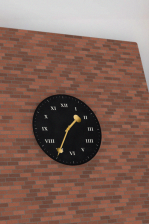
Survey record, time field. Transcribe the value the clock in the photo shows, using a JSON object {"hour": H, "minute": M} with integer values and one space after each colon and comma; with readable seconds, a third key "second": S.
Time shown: {"hour": 1, "minute": 35}
